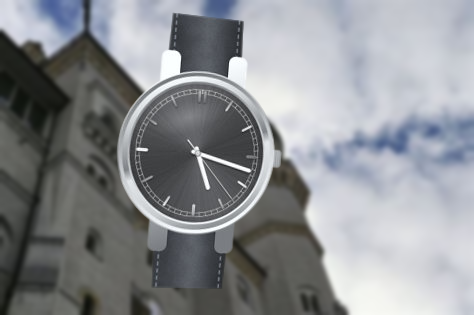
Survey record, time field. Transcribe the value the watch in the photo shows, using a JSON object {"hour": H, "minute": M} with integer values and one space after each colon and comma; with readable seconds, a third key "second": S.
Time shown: {"hour": 5, "minute": 17, "second": 23}
